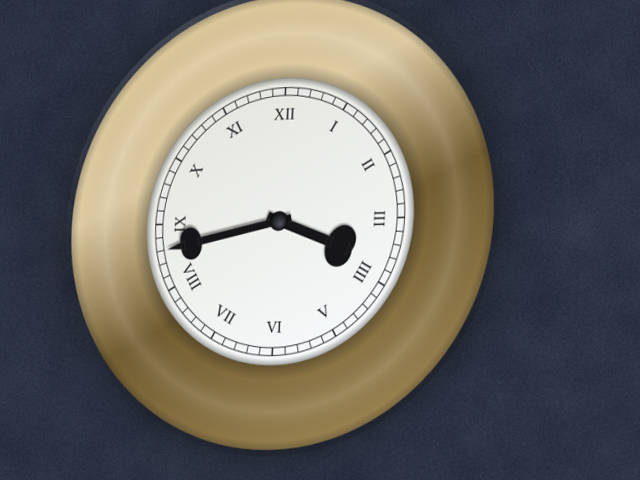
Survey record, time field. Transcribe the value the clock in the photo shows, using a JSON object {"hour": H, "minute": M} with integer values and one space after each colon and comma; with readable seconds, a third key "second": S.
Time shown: {"hour": 3, "minute": 43}
